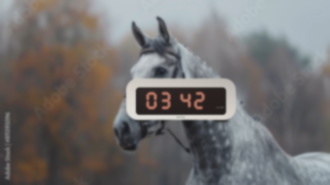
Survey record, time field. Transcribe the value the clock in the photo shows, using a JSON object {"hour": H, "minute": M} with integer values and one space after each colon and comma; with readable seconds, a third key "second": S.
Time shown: {"hour": 3, "minute": 42}
